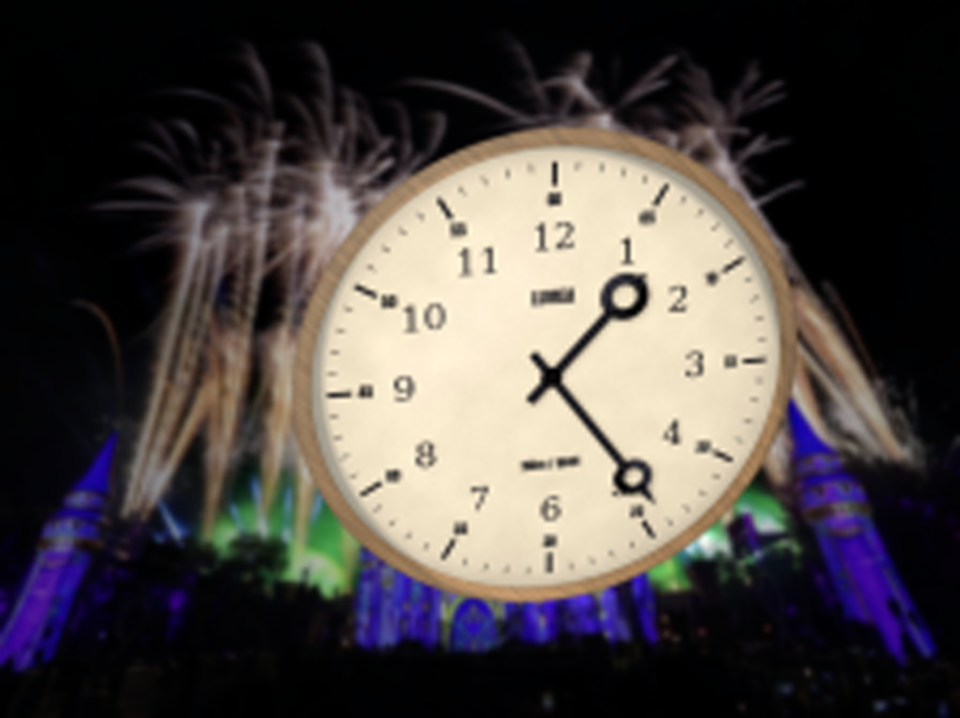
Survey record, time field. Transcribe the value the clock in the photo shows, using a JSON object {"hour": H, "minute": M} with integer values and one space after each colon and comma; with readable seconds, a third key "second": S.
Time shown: {"hour": 1, "minute": 24}
